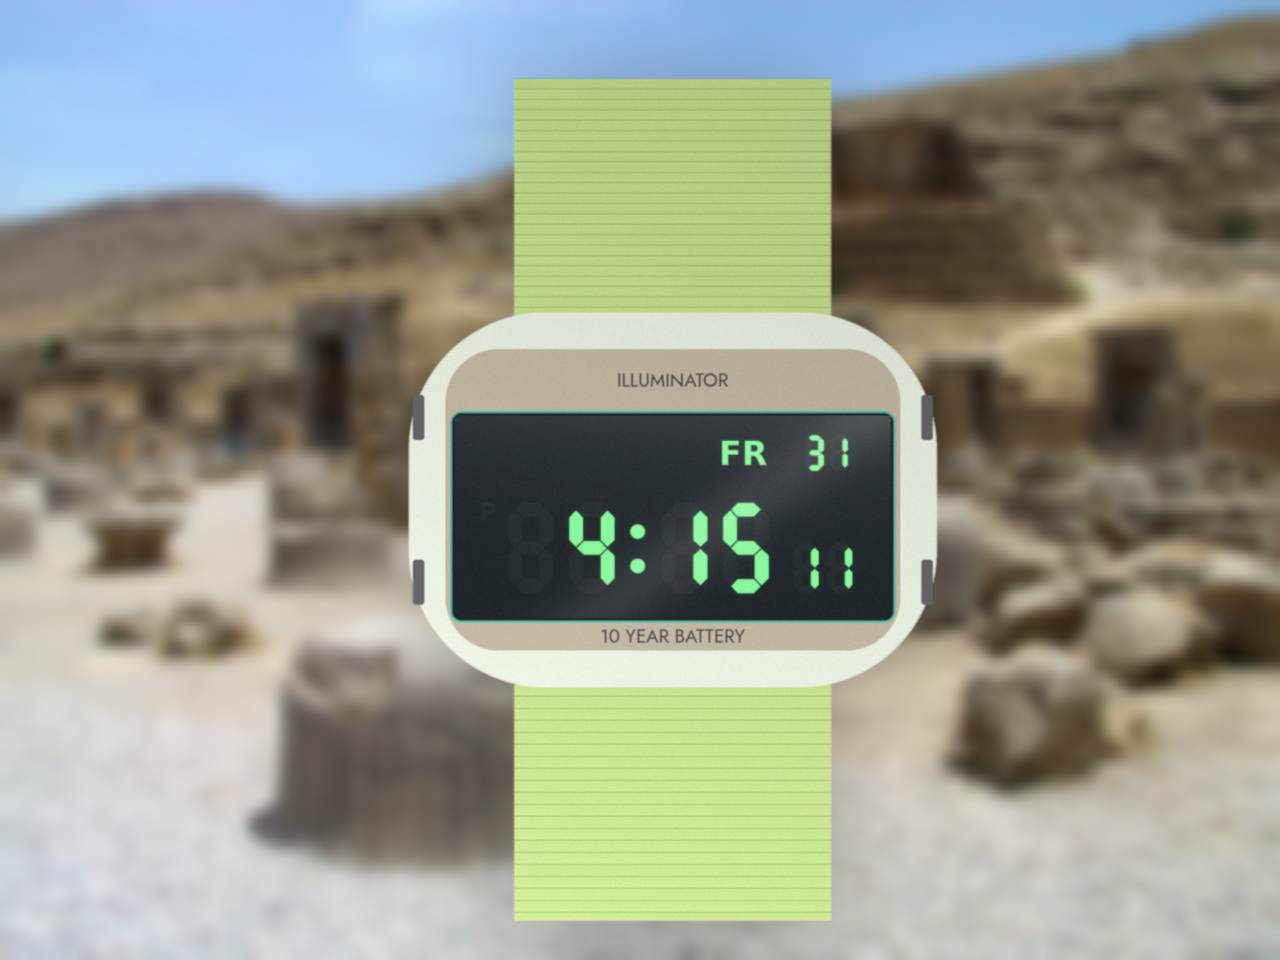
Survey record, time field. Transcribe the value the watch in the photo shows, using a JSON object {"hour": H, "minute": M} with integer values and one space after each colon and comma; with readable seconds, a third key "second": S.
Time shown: {"hour": 4, "minute": 15, "second": 11}
